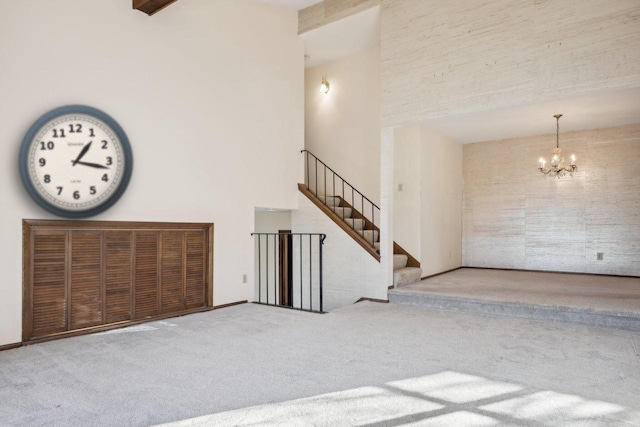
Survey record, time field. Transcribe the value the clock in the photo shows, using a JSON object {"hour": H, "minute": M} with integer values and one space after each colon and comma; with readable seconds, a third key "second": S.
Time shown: {"hour": 1, "minute": 17}
